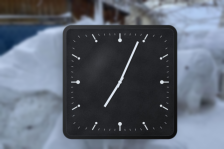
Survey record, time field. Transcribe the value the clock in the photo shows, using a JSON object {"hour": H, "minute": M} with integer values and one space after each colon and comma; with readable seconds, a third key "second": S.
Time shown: {"hour": 7, "minute": 4}
